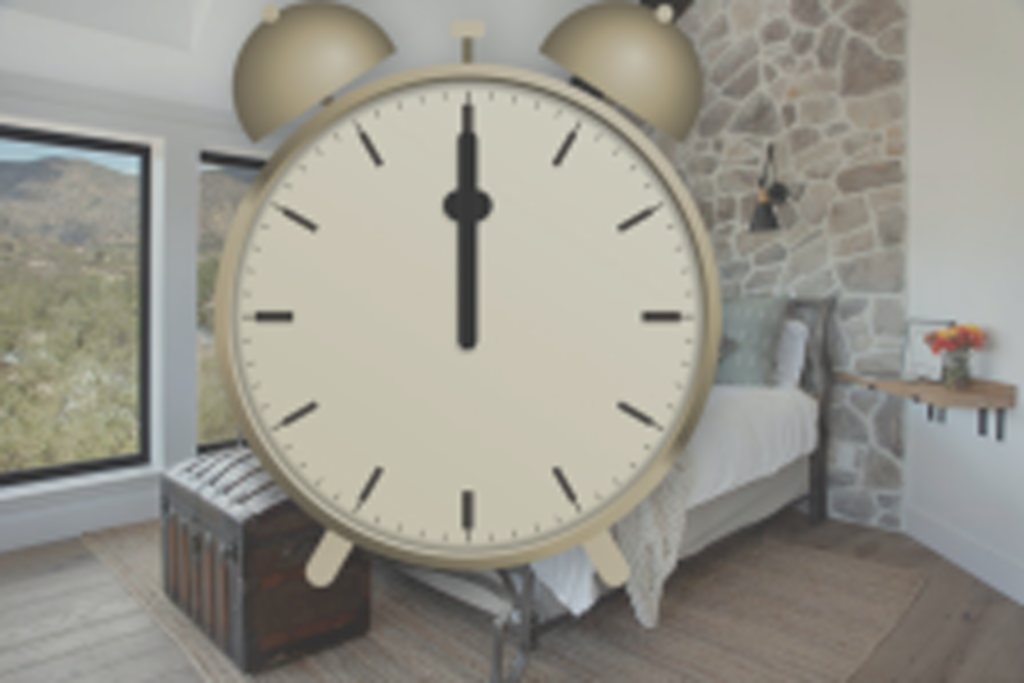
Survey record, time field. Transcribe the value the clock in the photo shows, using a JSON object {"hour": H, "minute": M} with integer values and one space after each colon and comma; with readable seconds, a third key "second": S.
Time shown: {"hour": 12, "minute": 0}
